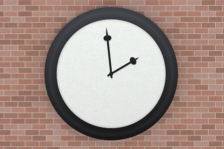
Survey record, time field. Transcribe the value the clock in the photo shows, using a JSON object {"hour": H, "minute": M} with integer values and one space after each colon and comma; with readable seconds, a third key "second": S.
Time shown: {"hour": 1, "minute": 59}
